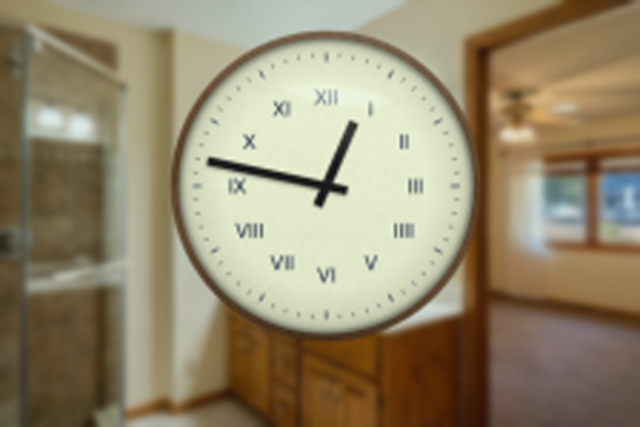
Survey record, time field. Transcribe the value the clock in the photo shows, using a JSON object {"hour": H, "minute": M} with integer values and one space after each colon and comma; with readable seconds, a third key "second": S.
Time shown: {"hour": 12, "minute": 47}
